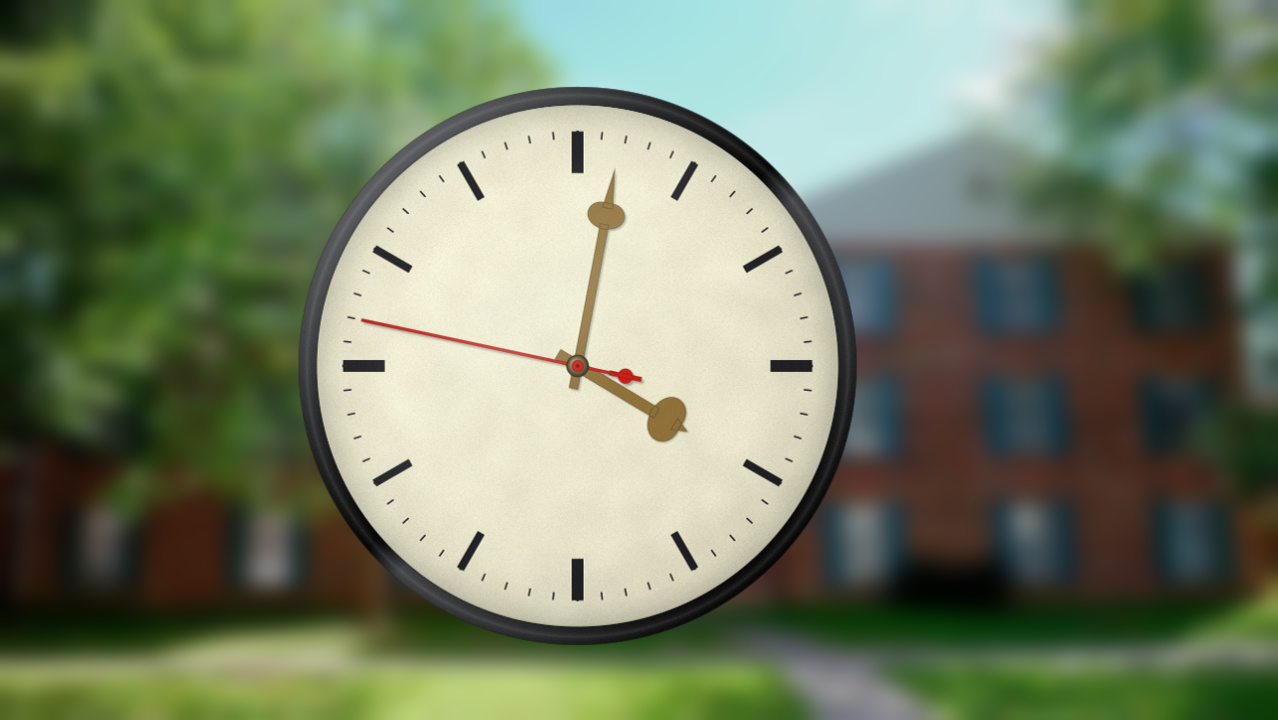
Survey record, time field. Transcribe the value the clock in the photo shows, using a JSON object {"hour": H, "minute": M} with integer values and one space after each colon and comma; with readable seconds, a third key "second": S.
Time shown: {"hour": 4, "minute": 1, "second": 47}
